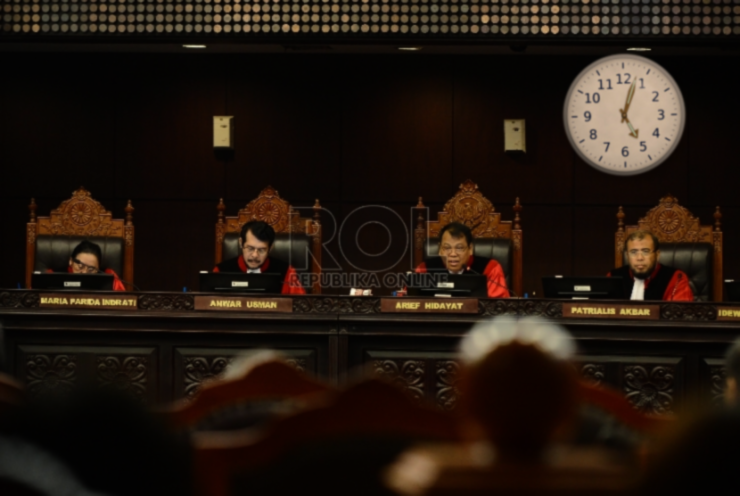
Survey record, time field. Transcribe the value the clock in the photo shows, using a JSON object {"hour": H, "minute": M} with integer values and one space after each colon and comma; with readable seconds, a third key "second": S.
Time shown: {"hour": 5, "minute": 3}
